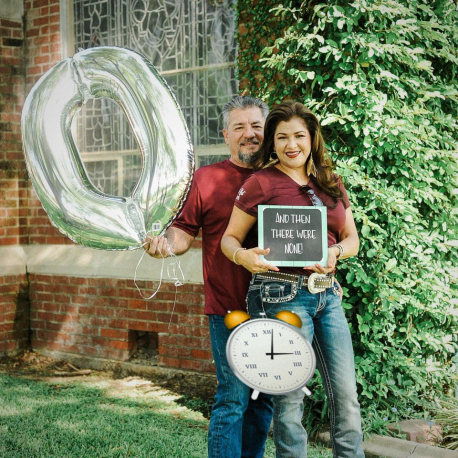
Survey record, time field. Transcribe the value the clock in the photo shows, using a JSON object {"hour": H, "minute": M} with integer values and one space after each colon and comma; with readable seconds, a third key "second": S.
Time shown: {"hour": 3, "minute": 2}
